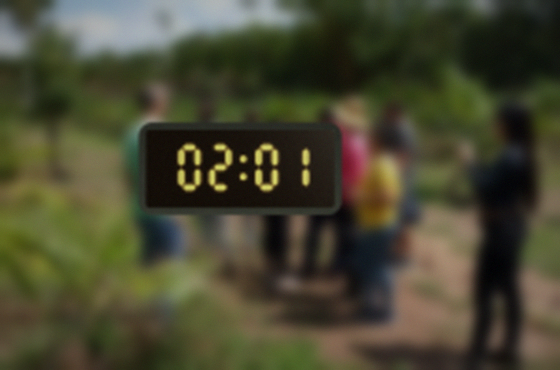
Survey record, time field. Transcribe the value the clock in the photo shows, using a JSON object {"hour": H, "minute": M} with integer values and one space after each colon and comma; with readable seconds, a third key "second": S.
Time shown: {"hour": 2, "minute": 1}
